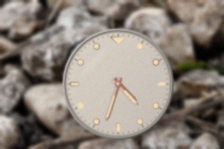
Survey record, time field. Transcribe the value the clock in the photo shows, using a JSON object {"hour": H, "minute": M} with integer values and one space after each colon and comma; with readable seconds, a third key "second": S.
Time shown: {"hour": 4, "minute": 33}
